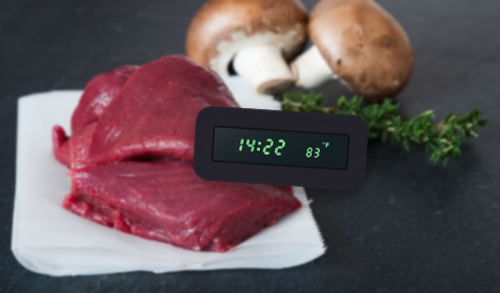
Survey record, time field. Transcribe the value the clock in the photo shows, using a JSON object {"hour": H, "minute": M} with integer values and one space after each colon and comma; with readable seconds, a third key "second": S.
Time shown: {"hour": 14, "minute": 22}
